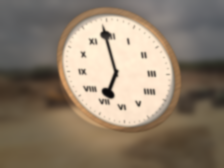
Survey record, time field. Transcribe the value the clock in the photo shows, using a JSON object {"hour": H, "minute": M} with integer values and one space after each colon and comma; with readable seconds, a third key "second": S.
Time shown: {"hour": 6, "minute": 59}
